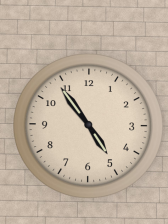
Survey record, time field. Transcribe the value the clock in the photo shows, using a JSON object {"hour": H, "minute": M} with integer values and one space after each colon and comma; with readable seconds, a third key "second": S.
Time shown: {"hour": 4, "minute": 54}
